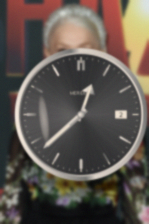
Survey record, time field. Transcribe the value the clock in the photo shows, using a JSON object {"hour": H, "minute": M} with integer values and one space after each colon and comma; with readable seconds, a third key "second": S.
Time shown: {"hour": 12, "minute": 38}
